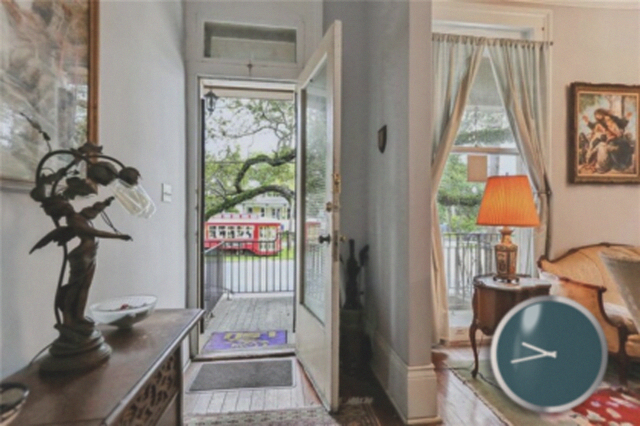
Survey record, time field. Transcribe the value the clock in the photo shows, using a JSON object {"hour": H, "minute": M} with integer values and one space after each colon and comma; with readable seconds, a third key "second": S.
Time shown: {"hour": 9, "minute": 43}
